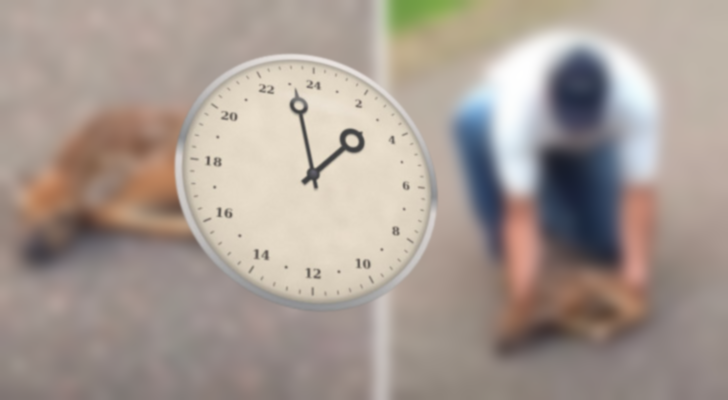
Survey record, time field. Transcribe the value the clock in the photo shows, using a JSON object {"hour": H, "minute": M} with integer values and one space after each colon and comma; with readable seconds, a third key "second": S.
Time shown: {"hour": 2, "minute": 58}
